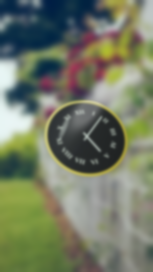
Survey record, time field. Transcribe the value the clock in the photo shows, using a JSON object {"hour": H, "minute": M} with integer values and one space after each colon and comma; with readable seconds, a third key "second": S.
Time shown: {"hour": 5, "minute": 8}
